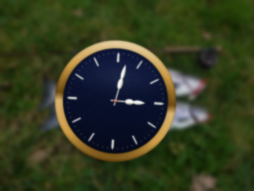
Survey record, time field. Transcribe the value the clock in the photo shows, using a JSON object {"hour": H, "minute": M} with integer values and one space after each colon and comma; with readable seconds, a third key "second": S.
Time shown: {"hour": 3, "minute": 2}
